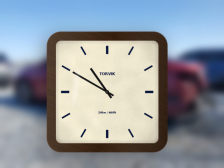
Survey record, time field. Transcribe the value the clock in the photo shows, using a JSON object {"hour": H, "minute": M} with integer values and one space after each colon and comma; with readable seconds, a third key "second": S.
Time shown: {"hour": 10, "minute": 50}
